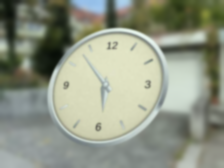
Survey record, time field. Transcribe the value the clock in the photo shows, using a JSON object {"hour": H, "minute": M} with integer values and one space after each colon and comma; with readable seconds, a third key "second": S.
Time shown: {"hour": 5, "minute": 53}
